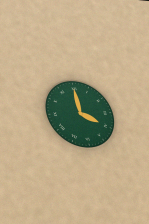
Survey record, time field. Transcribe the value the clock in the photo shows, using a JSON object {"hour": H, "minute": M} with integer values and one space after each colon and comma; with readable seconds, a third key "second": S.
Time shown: {"hour": 4, "minute": 0}
